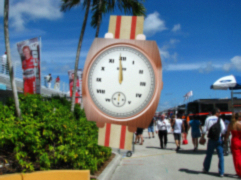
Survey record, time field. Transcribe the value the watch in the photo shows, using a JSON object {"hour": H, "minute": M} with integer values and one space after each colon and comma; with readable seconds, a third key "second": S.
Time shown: {"hour": 11, "minute": 59}
